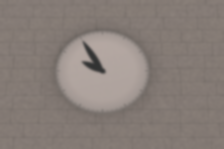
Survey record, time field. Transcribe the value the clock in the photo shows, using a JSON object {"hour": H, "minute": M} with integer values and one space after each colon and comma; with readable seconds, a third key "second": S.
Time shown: {"hour": 9, "minute": 55}
